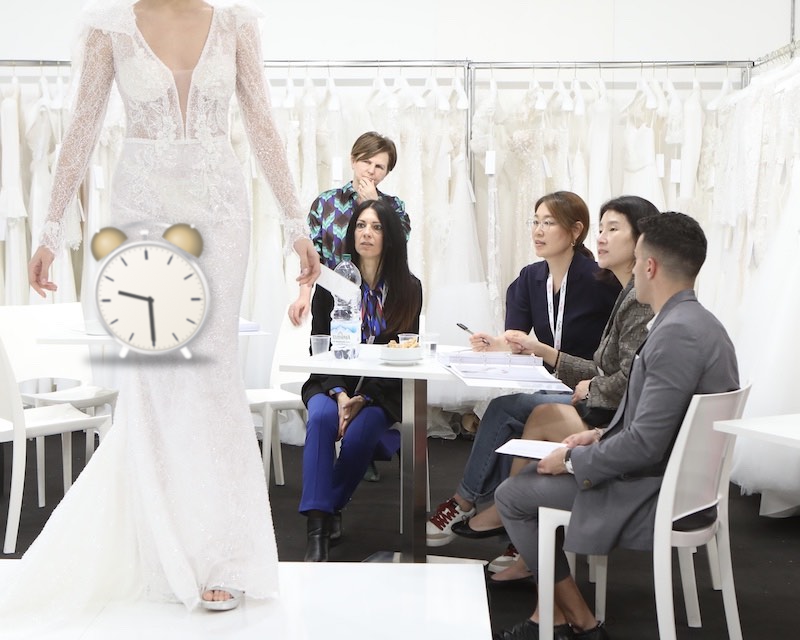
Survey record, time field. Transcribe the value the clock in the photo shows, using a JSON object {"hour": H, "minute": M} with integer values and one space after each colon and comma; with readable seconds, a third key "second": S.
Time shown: {"hour": 9, "minute": 30}
